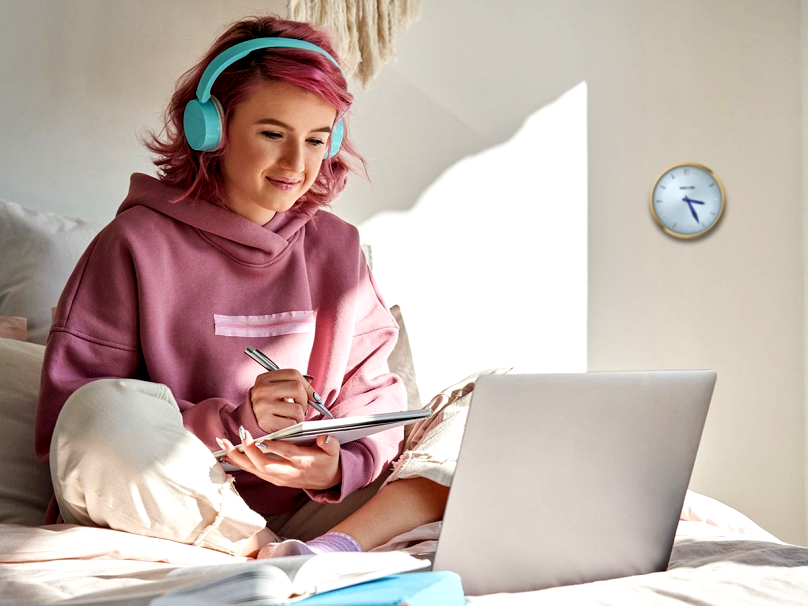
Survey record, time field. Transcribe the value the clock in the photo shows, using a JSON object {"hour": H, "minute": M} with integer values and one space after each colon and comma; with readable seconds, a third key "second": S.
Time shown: {"hour": 3, "minute": 26}
